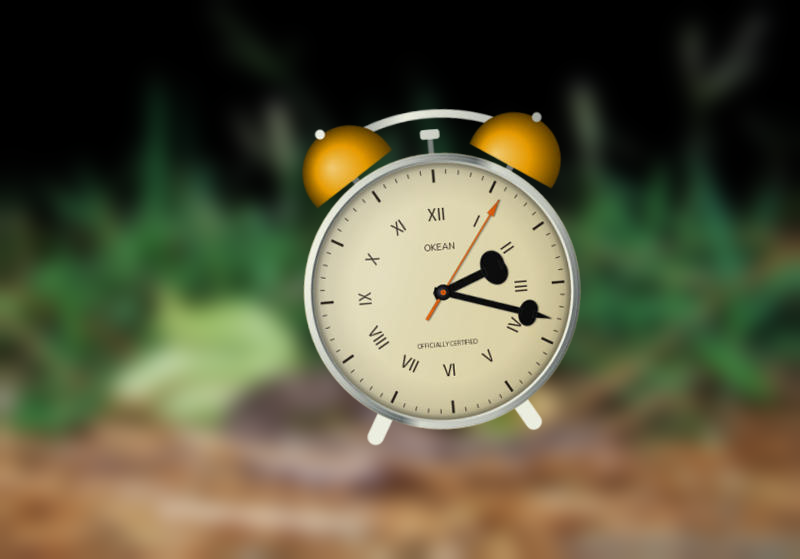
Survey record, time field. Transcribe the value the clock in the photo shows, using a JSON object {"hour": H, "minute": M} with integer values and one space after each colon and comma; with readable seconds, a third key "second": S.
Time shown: {"hour": 2, "minute": 18, "second": 6}
